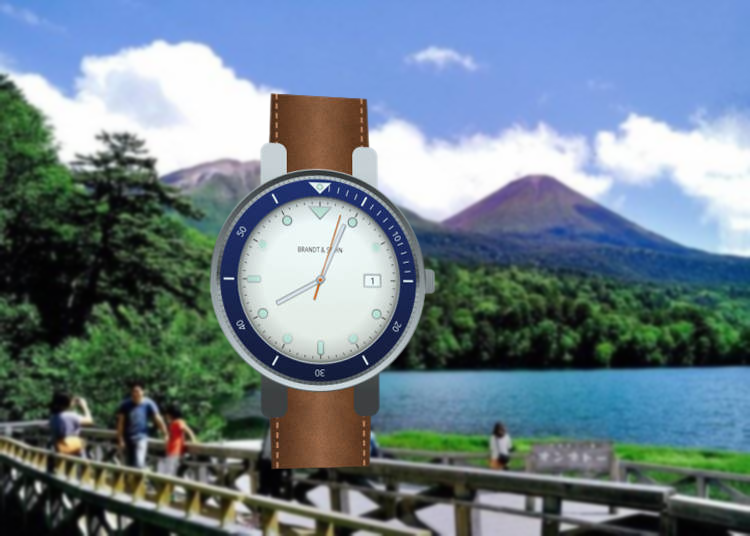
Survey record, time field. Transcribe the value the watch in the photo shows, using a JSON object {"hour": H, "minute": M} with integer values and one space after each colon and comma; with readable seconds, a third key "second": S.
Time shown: {"hour": 8, "minute": 4, "second": 3}
